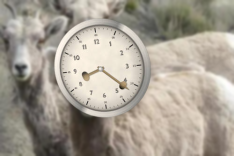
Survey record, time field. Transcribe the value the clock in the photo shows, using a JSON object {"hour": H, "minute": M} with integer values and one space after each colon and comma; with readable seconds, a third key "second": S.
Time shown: {"hour": 8, "minute": 22}
